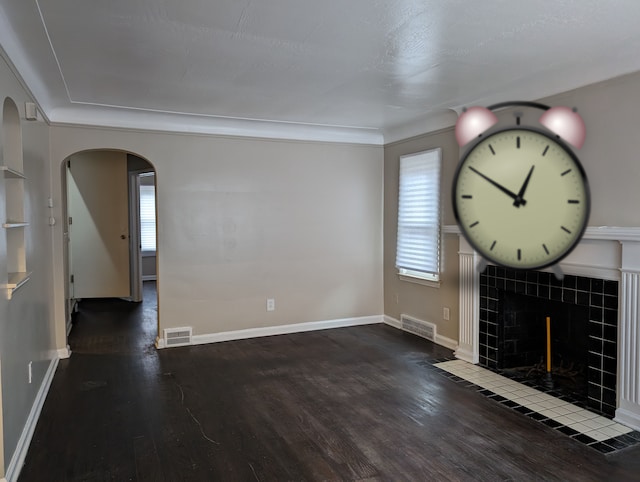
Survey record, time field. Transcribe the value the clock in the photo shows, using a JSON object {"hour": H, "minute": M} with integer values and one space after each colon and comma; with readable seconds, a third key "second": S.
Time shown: {"hour": 12, "minute": 50}
